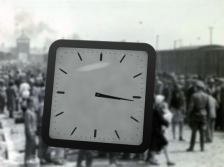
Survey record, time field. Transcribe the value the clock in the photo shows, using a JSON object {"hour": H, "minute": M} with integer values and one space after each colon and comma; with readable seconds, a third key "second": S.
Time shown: {"hour": 3, "minute": 16}
